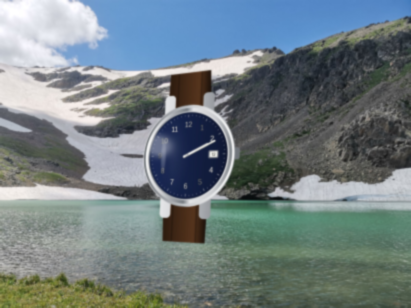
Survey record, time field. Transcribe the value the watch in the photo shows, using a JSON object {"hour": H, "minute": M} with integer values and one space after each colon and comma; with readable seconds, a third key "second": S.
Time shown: {"hour": 2, "minute": 11}
